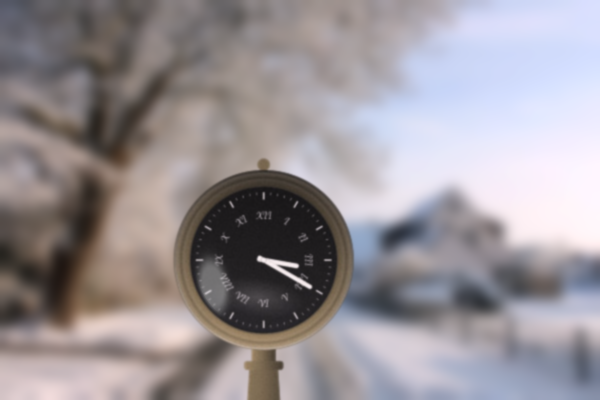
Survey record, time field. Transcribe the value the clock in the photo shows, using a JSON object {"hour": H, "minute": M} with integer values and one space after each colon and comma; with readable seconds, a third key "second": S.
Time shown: {"hour": 3, "minute": 20}
